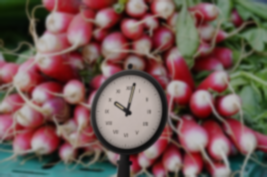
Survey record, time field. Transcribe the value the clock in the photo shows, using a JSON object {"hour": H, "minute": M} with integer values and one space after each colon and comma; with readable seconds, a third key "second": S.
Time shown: {"hour": 10, "minute": 2}
